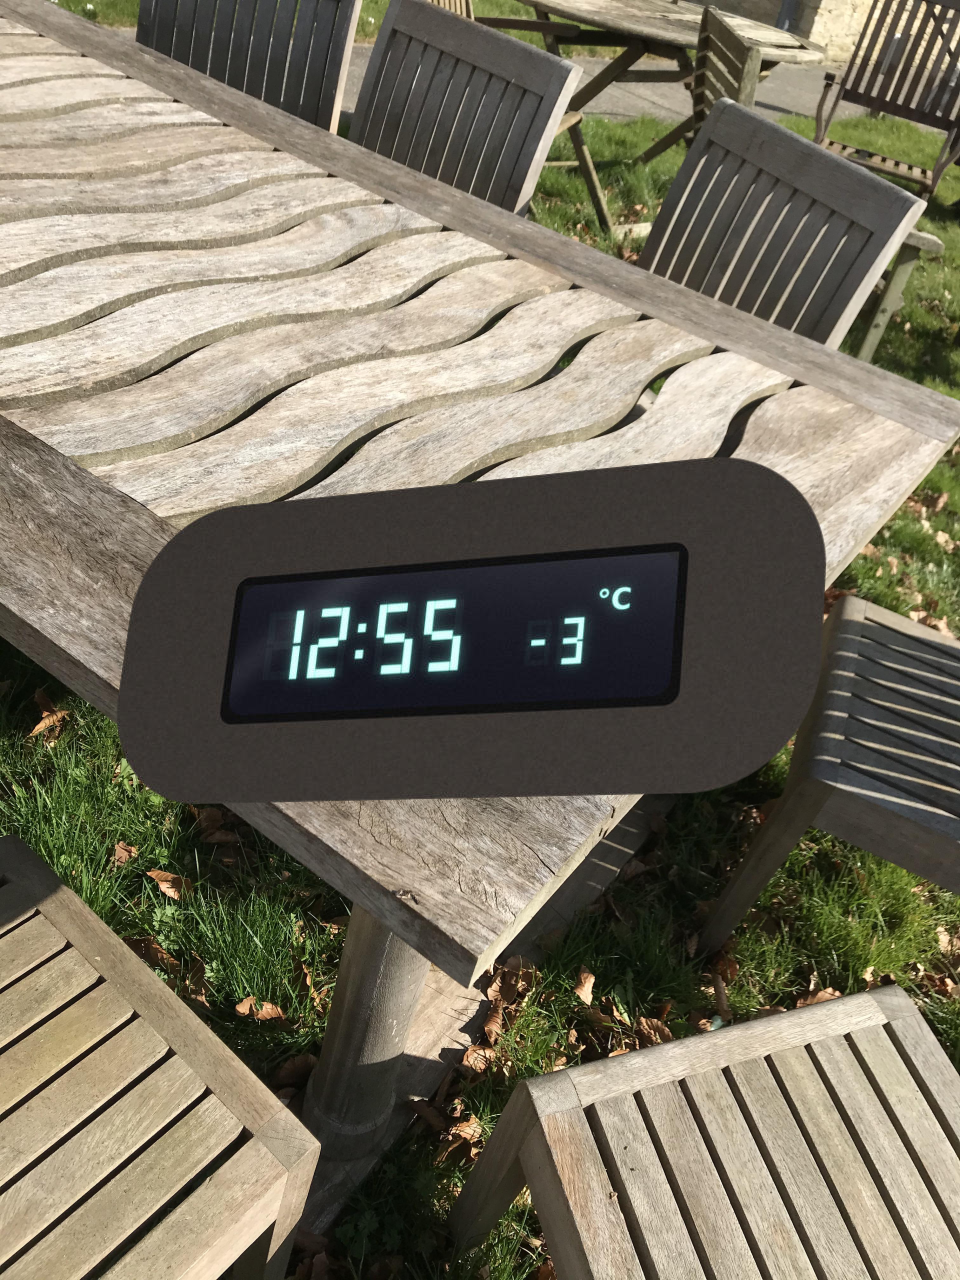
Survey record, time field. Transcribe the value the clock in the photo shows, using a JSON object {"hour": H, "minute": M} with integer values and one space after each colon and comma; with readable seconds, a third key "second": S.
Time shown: {"hour": 12, "minute": 55}
